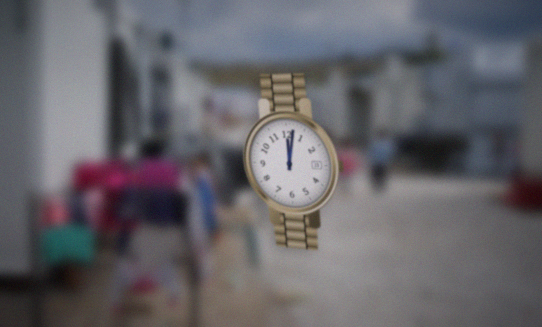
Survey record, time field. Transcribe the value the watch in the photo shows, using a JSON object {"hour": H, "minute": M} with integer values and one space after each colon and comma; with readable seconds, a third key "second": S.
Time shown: {"hour": 12, "minute": 2}
